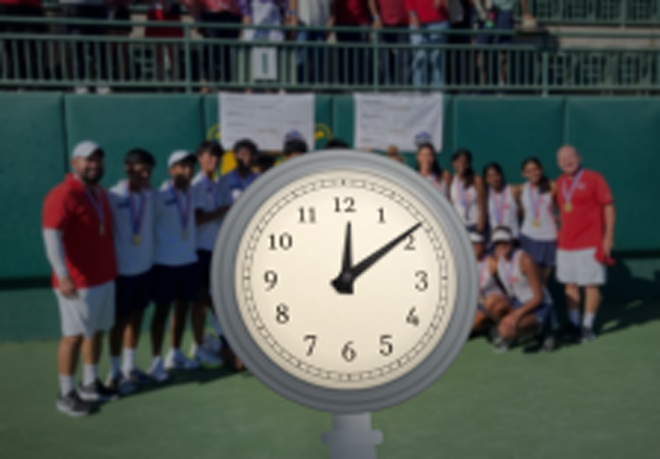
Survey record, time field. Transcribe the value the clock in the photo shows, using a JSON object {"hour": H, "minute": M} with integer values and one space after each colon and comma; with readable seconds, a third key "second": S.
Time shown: {"hour": 12, "minute": 9}
